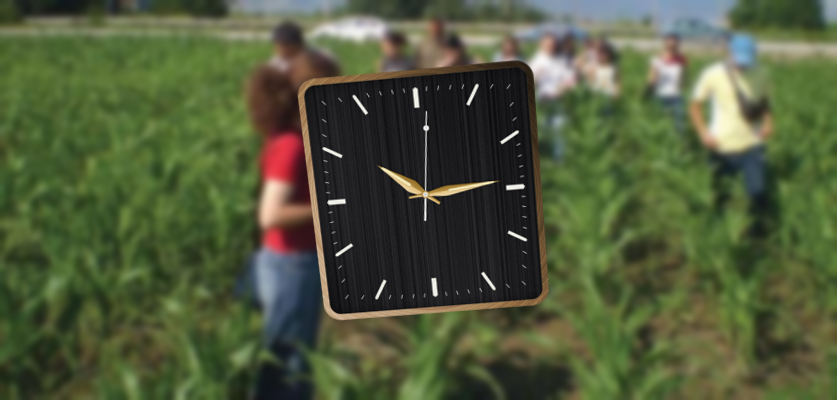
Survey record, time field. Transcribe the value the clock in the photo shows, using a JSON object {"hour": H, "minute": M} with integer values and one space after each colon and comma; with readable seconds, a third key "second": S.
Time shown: {"hour": 10, "minute": 14, "second": 1}
